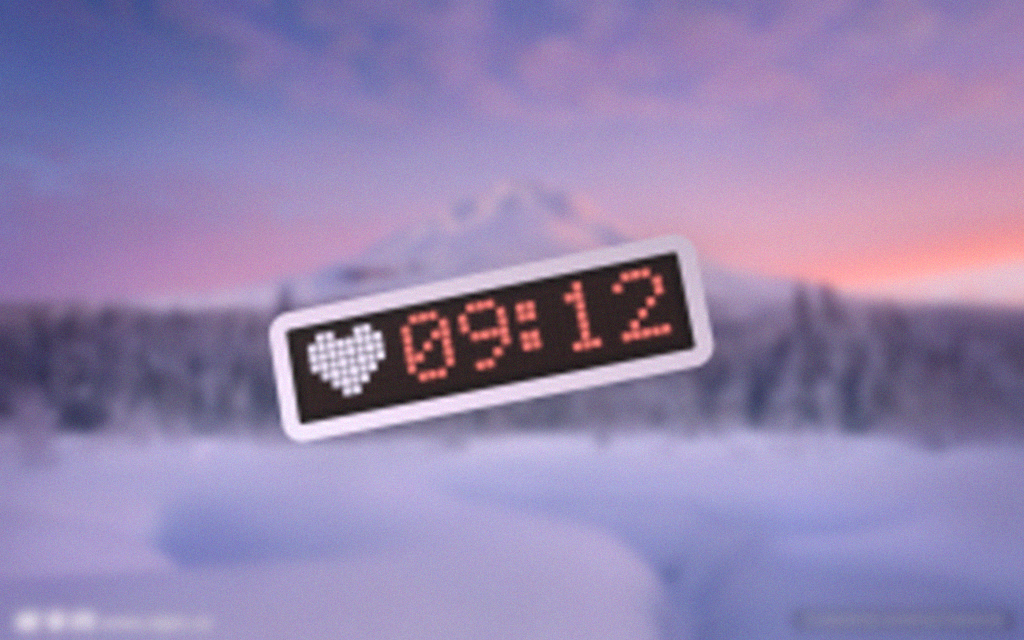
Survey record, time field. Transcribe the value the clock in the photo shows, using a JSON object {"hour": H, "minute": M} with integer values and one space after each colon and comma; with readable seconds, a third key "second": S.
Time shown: {"hour": 9, "minute": 12}
